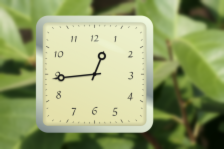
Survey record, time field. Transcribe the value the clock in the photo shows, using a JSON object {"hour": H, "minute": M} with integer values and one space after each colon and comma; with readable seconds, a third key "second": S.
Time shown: {"hour": 12, "minute": 44}
